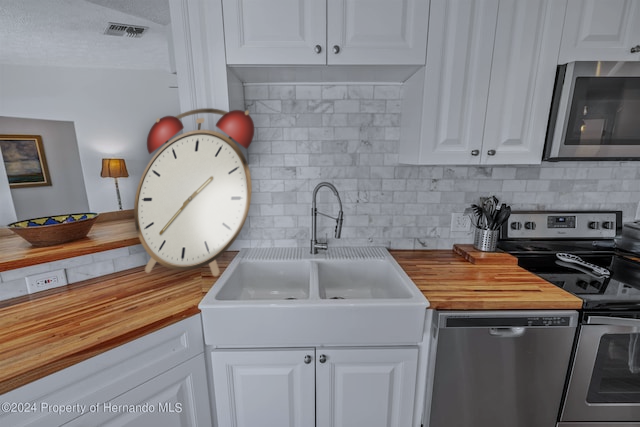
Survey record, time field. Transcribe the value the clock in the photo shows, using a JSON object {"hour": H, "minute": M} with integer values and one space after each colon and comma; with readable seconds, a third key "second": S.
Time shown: {"hour": 1, "minute": 37}
